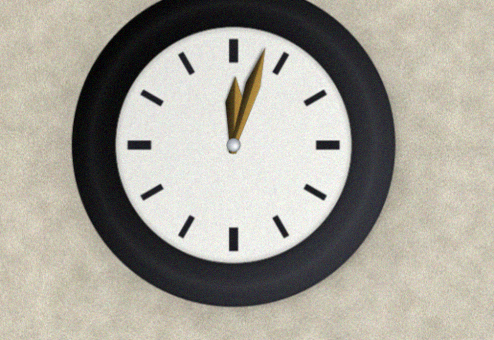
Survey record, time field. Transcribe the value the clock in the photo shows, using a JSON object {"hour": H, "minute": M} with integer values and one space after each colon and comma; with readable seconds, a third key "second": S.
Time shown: {"hour": 12, "minute": 3}
